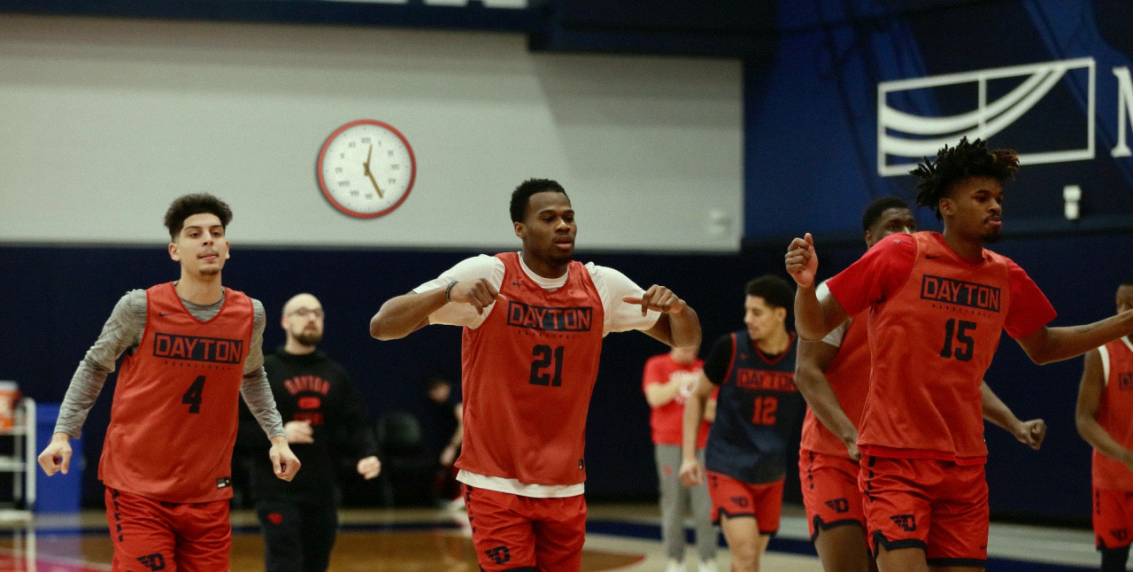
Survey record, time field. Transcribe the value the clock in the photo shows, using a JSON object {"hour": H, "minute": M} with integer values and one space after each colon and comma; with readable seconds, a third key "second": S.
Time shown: {"hour": 12, "minute": 26}
